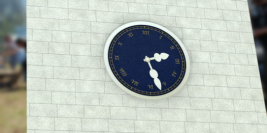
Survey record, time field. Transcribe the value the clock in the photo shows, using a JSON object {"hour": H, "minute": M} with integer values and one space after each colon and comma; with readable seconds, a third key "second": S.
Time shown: {"hour": 2, "minute": 27}
